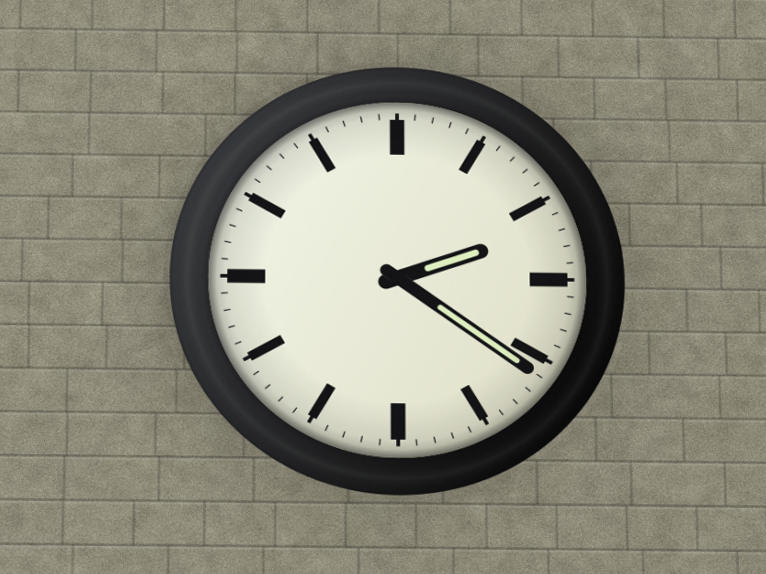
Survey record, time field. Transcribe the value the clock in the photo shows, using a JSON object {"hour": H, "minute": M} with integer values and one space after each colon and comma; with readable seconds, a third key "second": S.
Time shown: {"hour": 2, "minute": 21}
